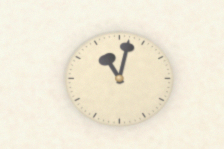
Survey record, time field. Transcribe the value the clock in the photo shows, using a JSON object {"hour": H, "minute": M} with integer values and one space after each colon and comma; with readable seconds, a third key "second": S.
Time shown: {"hour": 11, "minute": 2}
